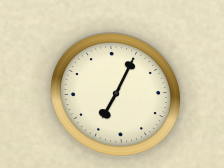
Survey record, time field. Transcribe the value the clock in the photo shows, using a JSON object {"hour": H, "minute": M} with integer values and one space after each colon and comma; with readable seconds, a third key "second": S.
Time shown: {"hour": 7, "minute": 5}
